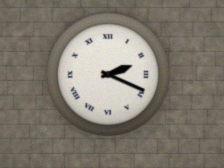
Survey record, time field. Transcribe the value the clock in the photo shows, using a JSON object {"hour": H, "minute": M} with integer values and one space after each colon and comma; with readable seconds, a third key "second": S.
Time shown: {"hour": 2, "minute": 19}
